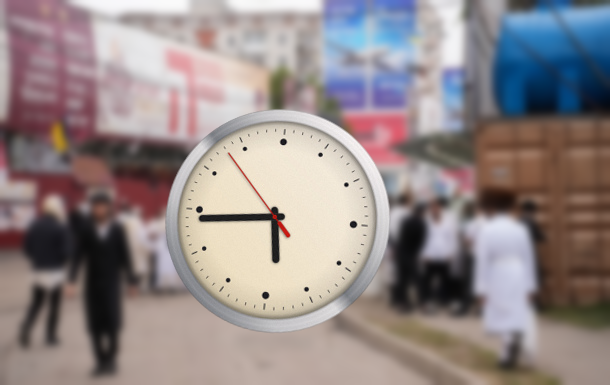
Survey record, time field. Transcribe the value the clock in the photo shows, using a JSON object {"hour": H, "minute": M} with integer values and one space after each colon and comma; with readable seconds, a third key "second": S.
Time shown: {"hour": 5, "minute": 43, "second": 53}
